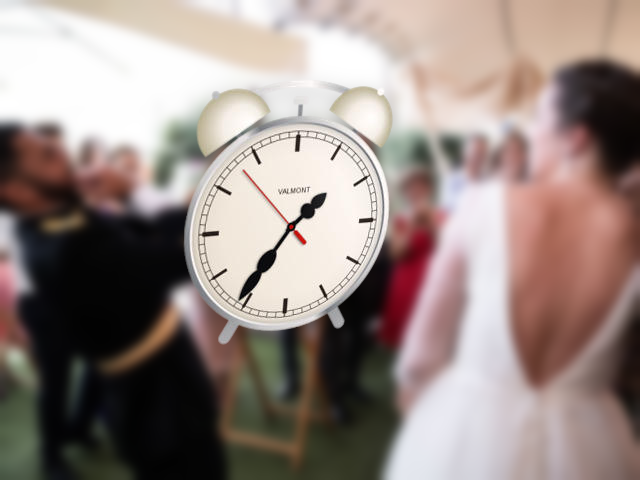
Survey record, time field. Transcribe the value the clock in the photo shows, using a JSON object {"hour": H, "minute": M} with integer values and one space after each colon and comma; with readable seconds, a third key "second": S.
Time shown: {"hour": 1, "minute": 35, "second": 53}
